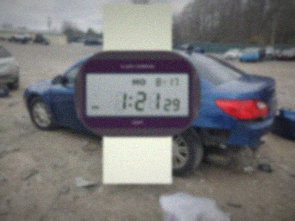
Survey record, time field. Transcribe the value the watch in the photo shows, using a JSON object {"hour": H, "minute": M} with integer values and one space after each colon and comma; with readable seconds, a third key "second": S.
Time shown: {"hour": 1, "minute": 21, "second": 29}
